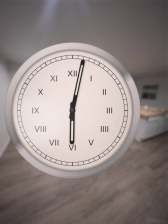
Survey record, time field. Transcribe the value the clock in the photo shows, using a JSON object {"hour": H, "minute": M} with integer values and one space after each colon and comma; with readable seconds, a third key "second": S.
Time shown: {"hour": 6, "minute": 2}
